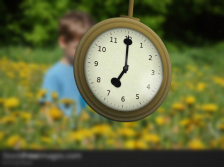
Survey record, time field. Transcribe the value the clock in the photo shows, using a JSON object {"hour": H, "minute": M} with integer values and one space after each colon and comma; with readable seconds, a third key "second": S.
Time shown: {"hour": 7, "minute": 0}
